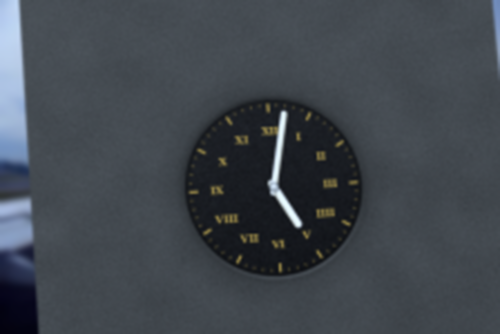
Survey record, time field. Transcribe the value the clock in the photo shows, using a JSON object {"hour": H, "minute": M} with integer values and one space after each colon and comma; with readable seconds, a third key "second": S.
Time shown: {"hour": 5, "minute": 2}
